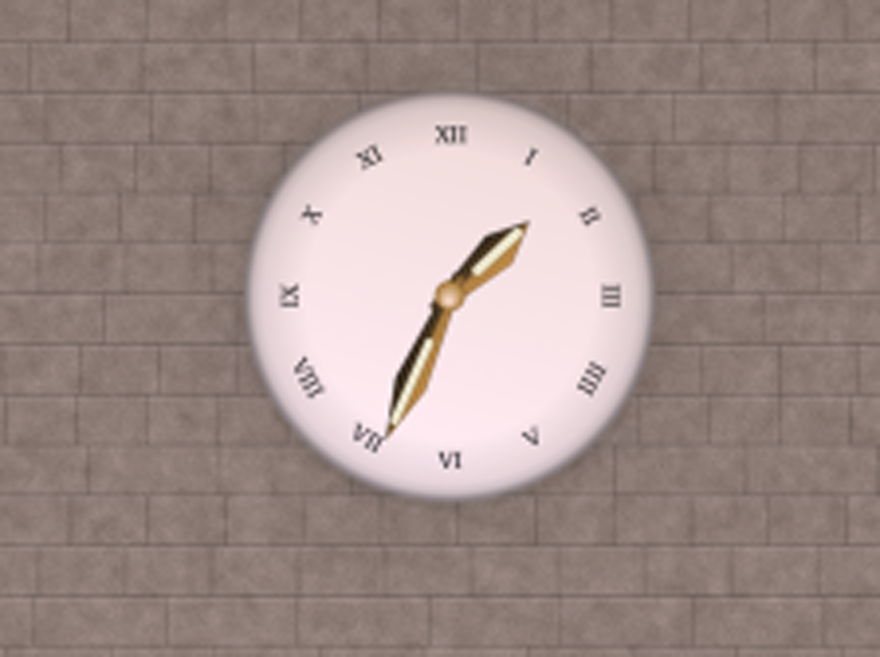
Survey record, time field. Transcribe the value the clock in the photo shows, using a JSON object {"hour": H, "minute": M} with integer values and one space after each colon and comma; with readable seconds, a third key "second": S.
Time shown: {"hour": 1, "minute": 34}
